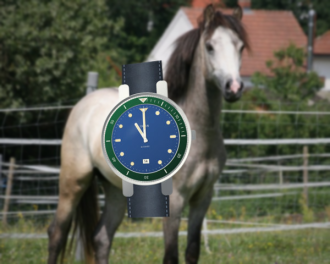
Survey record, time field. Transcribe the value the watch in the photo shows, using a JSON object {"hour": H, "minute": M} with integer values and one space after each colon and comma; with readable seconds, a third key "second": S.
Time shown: {"hour": 11, "minute": 0}
